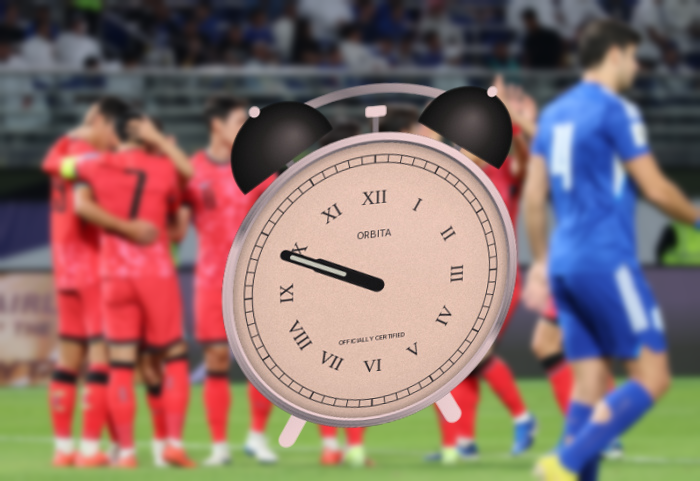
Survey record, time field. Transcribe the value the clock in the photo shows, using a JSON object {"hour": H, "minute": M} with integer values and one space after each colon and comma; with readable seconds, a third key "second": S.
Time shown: {"hour": 9, "minute": 49}
